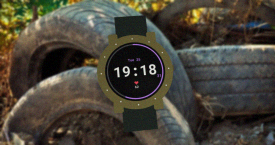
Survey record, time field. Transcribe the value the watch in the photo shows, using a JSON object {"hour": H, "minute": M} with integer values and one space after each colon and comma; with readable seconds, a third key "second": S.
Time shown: {"hour": 19, "minute": 18}
